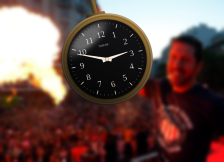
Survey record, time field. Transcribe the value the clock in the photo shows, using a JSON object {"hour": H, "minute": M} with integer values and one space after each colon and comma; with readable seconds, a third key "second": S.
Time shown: {"hour": 2, "minute": 49}
